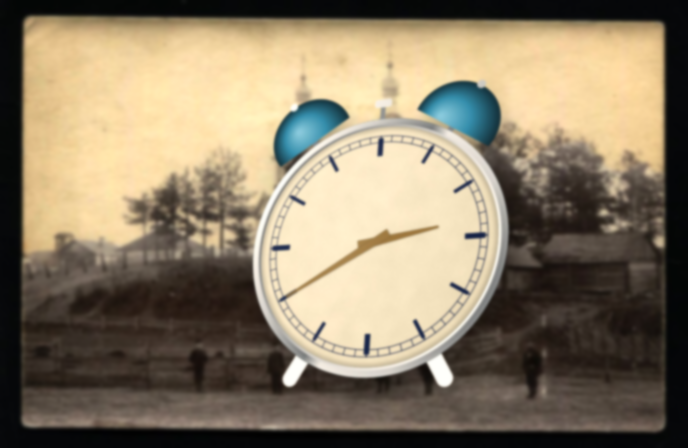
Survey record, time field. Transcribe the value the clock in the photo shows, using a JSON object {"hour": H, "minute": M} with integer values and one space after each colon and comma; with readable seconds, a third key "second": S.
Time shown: {"hour": 2, "minute": 40}
